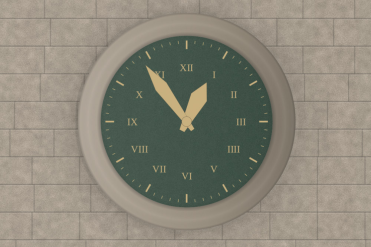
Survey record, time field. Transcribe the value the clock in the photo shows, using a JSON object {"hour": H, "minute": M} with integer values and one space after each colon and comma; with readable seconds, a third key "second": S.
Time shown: {"hour": 12, "minute": 54}
